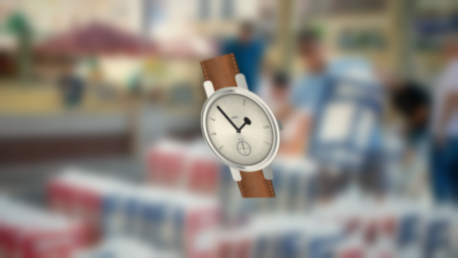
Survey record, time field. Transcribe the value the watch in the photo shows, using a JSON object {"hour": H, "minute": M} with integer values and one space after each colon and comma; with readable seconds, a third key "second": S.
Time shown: {"hour": 1, "minute": 55}
